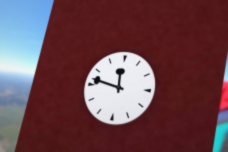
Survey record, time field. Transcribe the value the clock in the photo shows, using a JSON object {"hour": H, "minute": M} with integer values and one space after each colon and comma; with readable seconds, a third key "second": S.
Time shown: {"hour": 11, "minute": 47}
